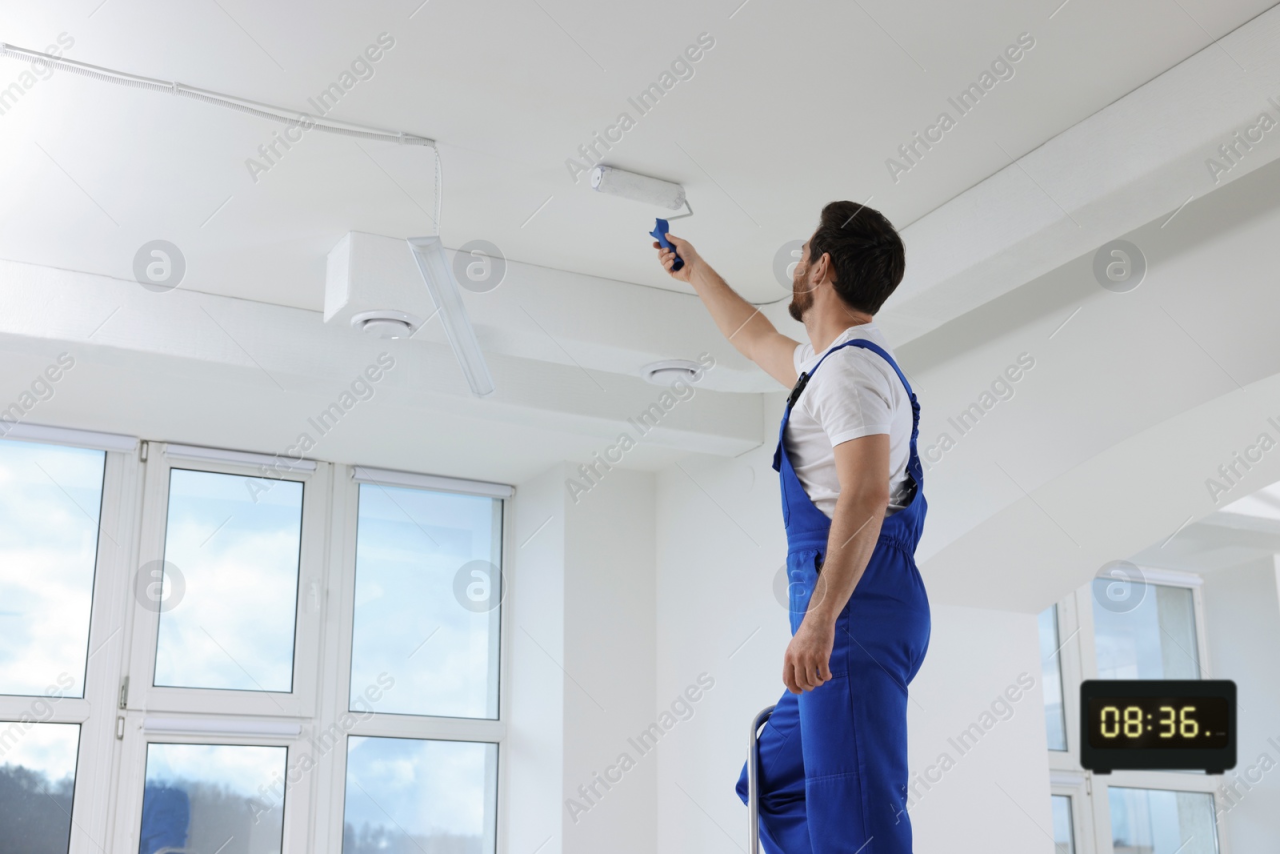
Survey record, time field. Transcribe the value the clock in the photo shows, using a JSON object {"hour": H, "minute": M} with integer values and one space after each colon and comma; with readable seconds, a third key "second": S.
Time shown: {"hour": 8, "minute": 36}
